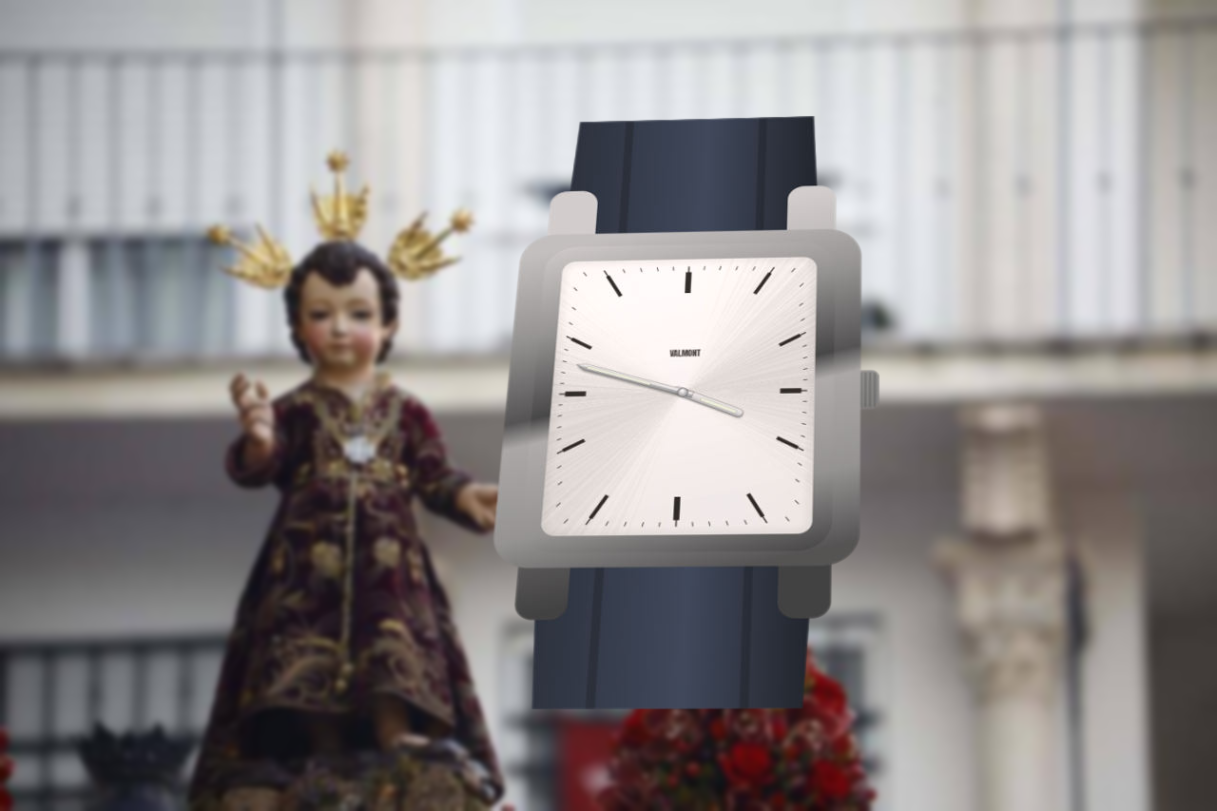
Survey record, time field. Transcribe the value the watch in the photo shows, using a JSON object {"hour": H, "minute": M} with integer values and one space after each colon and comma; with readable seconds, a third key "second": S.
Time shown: {"hour": 3, "minute": 48}
